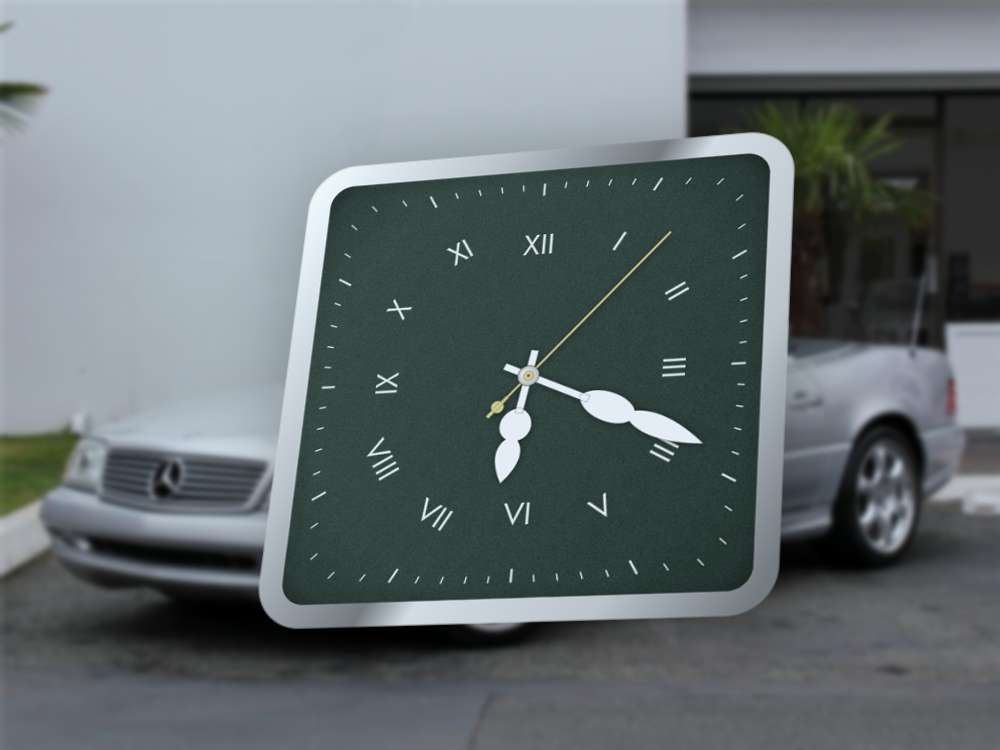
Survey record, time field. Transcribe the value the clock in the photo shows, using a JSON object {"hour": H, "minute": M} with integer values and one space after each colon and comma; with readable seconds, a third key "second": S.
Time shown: {"hour": 6, "minute": 19, "second": 7}
